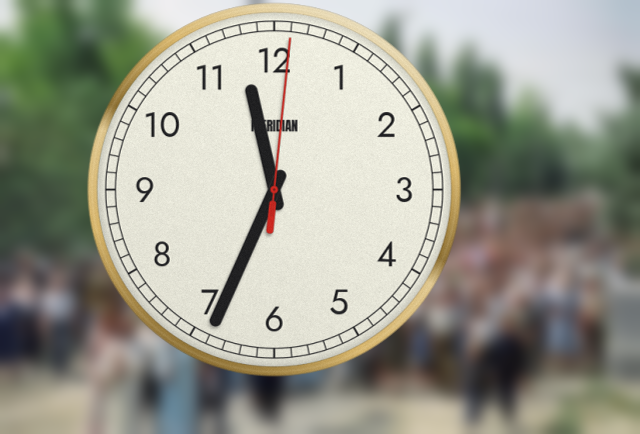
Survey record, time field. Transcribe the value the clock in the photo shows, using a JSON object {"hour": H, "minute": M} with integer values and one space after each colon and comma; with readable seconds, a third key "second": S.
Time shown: {"hour": 11, "minute": 34, "second": 1}
